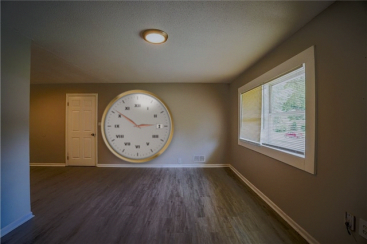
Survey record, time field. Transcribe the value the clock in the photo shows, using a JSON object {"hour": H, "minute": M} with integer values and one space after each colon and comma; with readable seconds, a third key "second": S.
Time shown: {"hour": 2, "minute": 51}
